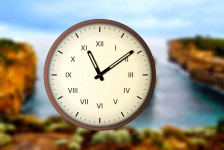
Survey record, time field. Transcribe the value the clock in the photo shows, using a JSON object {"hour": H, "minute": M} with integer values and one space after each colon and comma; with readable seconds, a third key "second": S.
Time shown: {"hour": 11, "minute": 9}
